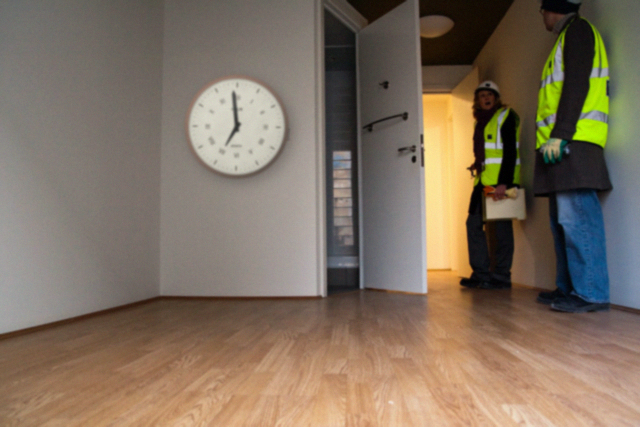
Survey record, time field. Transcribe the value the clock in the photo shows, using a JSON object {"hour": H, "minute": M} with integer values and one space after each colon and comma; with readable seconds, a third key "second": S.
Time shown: {"hour": 6, "minute": 59}
